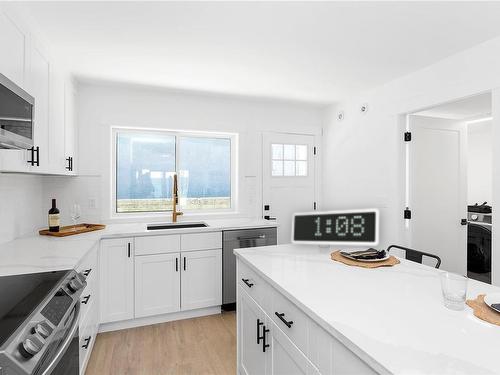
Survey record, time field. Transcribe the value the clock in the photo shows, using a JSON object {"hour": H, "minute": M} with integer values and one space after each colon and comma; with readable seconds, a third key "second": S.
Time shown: {"hour": 1, "minute": 8}
